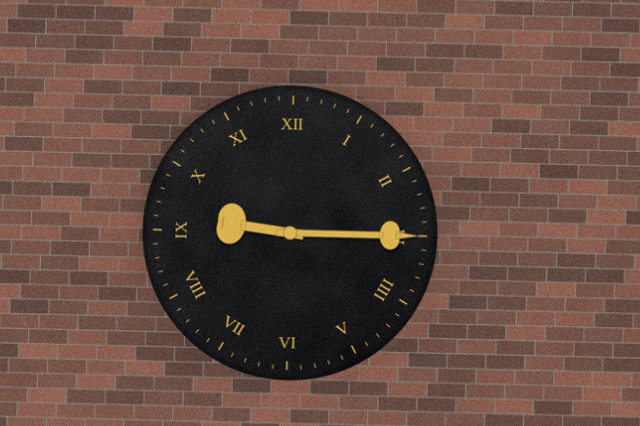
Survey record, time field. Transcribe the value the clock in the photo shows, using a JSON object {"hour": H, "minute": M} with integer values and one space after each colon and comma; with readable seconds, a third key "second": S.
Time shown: {"hour": 9, "minute": 15}
